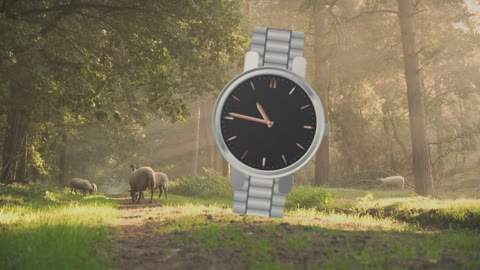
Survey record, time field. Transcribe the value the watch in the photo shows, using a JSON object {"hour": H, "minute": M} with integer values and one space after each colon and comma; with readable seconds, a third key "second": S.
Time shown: {"hour": 10, "minute": 46}
